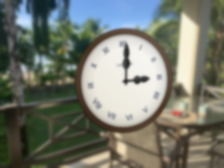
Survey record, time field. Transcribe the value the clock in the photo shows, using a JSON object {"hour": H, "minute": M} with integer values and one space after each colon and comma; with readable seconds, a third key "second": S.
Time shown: {"hour": 3, "minute": 1}
